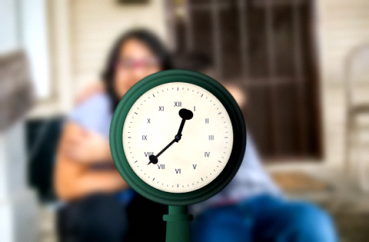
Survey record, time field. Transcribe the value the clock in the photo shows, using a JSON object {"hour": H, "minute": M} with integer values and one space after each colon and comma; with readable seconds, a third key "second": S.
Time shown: {"hour": 12, "minute": 38}
